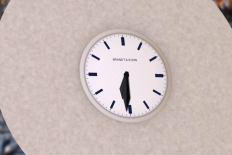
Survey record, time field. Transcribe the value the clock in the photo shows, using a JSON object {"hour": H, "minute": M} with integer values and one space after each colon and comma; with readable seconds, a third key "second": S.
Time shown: {"hour": 6, "minute": 31}
